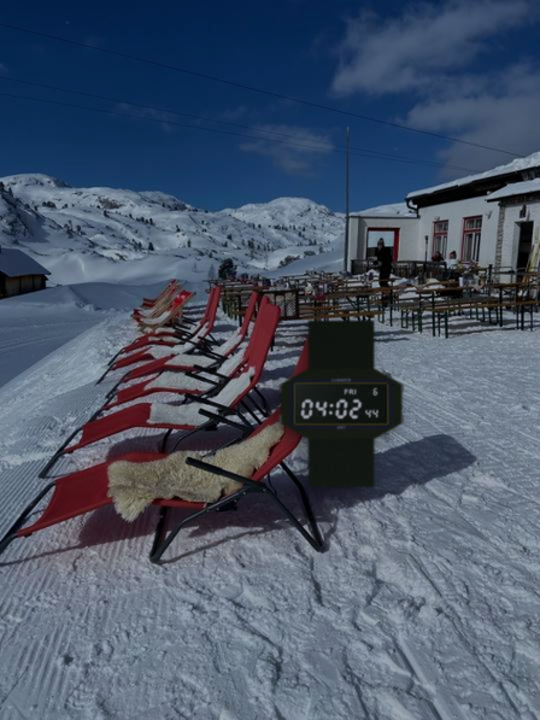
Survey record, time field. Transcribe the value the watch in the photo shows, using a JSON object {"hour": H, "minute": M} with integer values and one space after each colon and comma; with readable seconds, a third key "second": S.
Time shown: {"hour": 4, "minute": 2}
